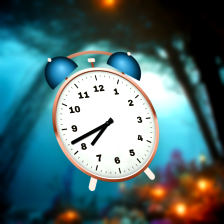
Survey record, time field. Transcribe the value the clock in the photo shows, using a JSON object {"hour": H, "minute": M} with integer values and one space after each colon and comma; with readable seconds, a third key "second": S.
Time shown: {"hour": 7, "minute": 42}
